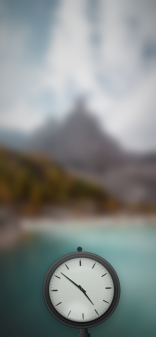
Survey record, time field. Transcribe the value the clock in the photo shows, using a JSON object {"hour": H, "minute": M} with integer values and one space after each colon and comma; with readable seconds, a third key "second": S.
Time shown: {"hour": 4, "minute": 52}
